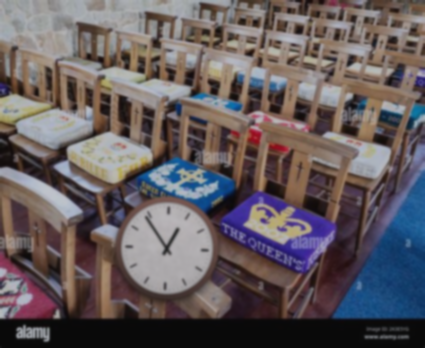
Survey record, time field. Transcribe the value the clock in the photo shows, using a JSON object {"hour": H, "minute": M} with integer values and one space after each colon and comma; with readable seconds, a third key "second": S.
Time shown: {"hour": 12, "minute": 54}
